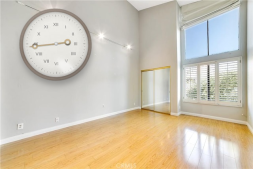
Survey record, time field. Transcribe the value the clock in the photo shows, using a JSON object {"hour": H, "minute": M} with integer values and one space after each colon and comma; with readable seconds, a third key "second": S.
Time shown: {"hour": 2, "minute": 44}
